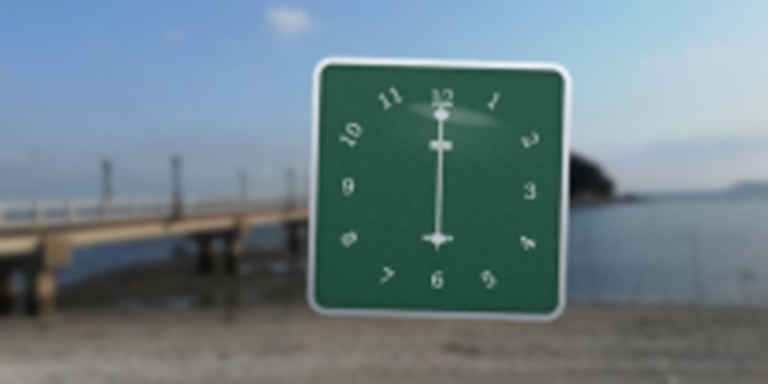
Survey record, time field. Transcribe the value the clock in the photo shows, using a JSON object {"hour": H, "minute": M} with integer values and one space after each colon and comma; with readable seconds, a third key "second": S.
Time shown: {"hour": 6, "minute": 0}
